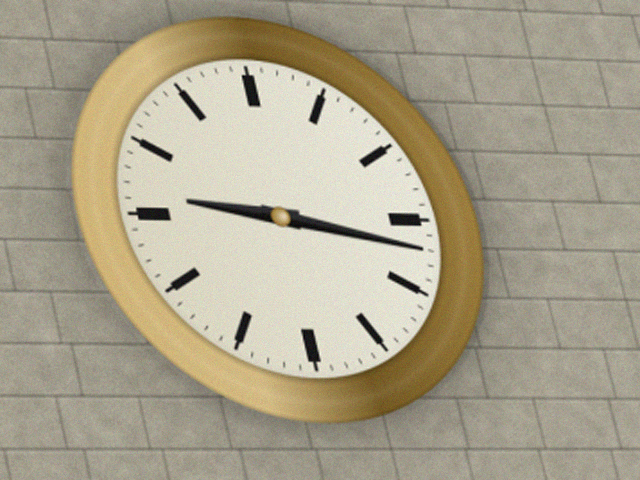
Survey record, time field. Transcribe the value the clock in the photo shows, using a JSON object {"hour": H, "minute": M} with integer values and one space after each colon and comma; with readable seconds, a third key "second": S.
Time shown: {"hour": 9, "minute": 17}
